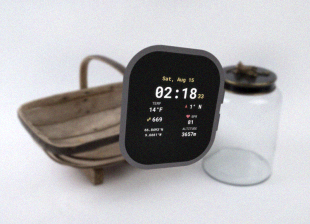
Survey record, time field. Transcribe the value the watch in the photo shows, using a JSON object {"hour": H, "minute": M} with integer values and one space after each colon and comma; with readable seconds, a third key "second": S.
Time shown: {"hour": 2, "minute": 18}
